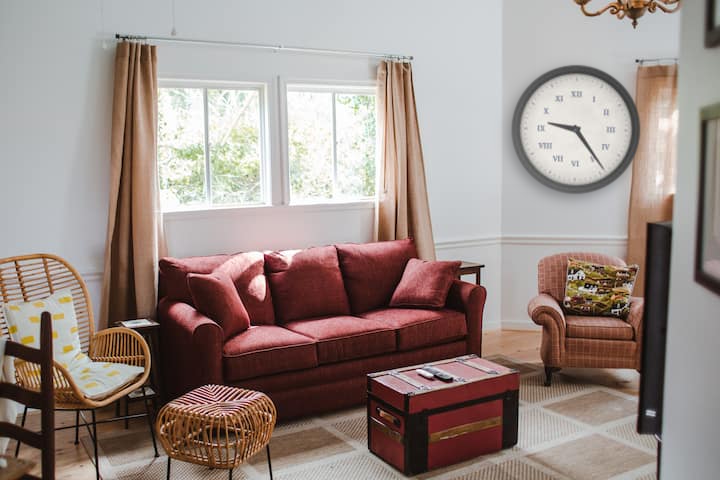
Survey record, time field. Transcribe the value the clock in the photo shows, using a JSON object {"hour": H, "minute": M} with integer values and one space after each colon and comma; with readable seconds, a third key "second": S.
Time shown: {"hour": 9, "minute": 24}
